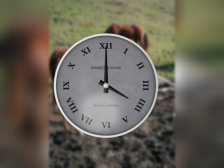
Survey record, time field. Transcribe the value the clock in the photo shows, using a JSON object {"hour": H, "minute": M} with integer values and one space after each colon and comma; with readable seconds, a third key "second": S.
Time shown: {"hour": 4, "minute": 0}
